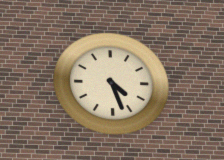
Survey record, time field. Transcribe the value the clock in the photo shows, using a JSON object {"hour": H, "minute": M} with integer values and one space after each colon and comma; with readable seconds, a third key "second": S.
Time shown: {"hour": 4, "minute": 27}
